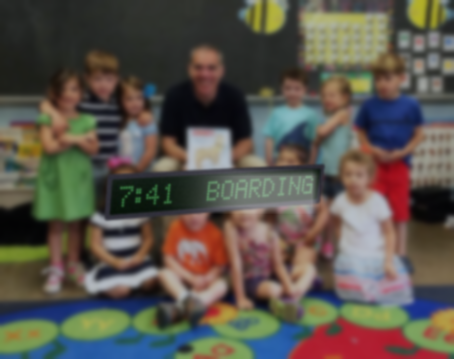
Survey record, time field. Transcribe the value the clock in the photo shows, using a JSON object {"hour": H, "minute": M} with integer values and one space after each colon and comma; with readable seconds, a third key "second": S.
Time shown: {"hour": 7, "minute": 41}
